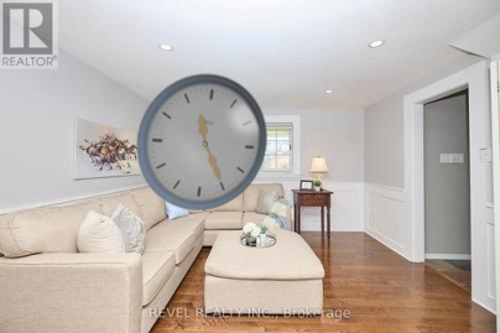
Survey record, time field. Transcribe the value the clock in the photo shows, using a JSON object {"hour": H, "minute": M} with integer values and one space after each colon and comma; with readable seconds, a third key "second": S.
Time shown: {"hour": 11, "minute": 25}
